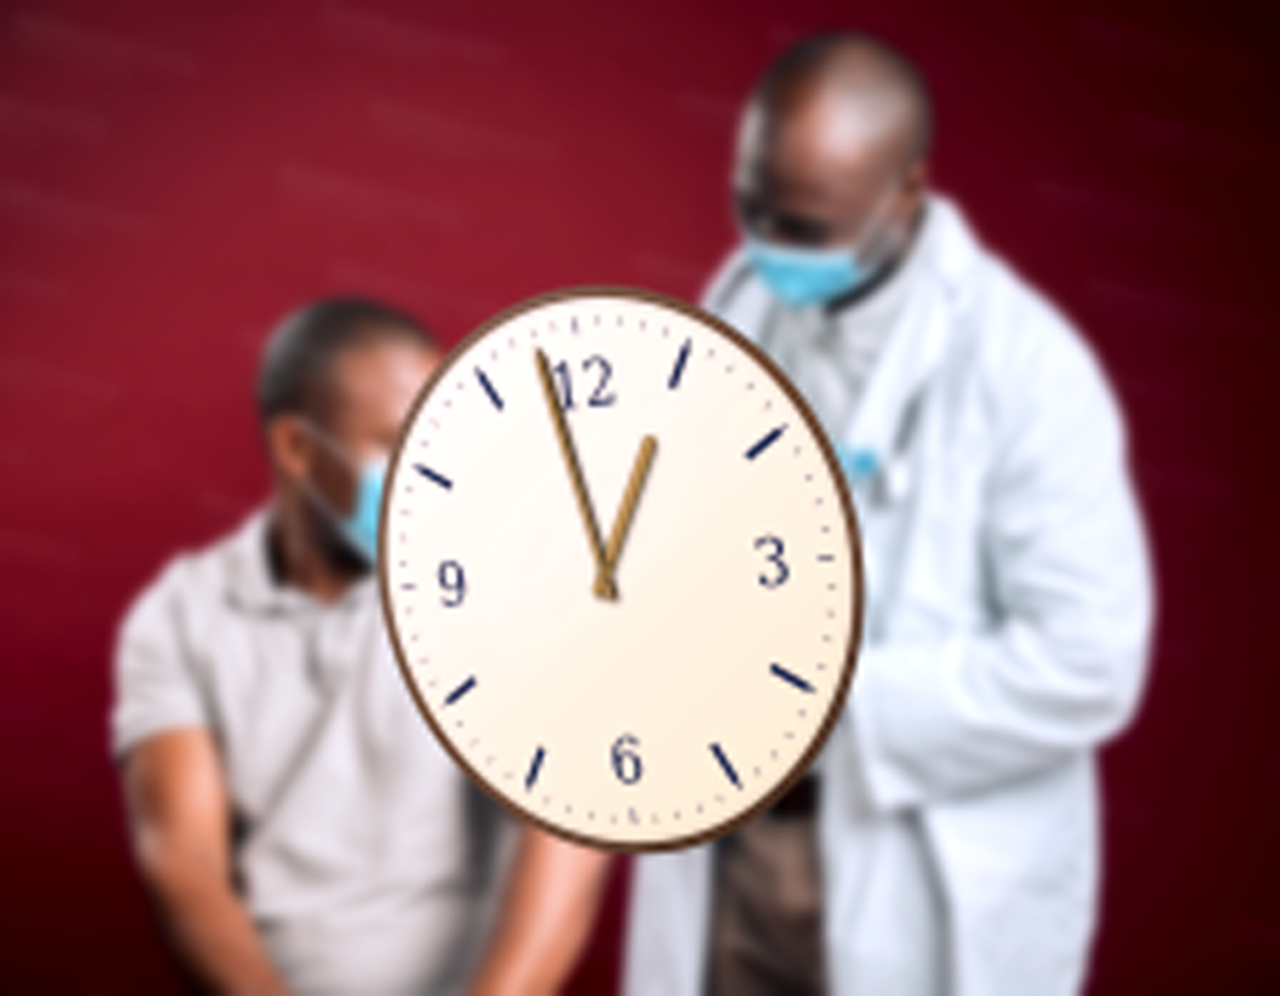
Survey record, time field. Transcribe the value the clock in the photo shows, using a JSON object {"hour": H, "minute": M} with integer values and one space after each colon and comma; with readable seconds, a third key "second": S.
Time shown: {"hour": 12, "minute": 58}
